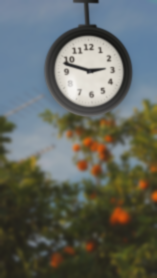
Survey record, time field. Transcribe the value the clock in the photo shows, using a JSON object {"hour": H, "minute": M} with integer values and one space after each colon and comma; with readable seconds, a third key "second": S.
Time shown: {"hour": 2, "minute": 48}
